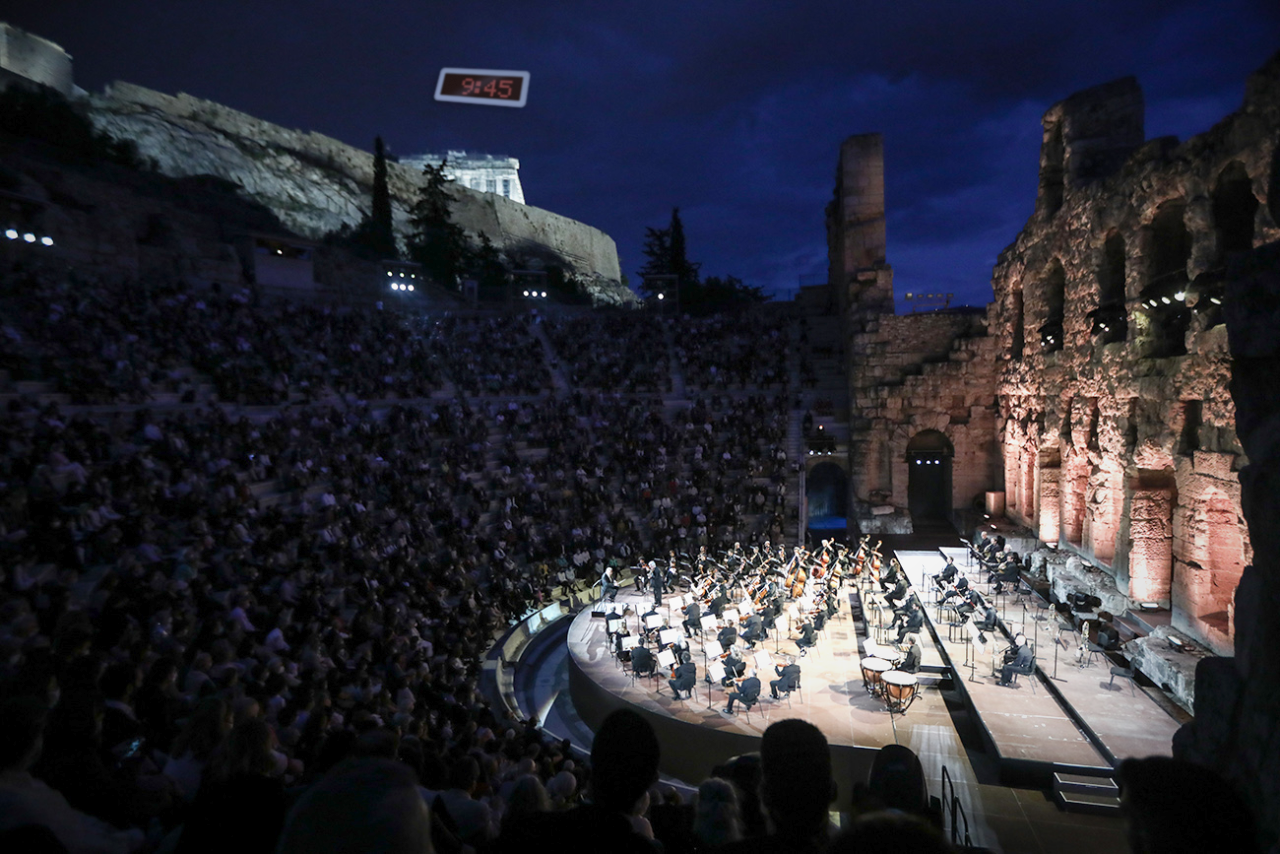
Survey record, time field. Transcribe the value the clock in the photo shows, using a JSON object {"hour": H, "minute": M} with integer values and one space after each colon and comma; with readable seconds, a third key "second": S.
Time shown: {"hour": 9, "minute": 45}
